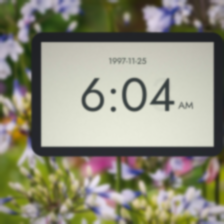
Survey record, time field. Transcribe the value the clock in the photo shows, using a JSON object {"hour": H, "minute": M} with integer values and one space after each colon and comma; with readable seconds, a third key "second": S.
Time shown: {"hour": 6, "minute": 4}
